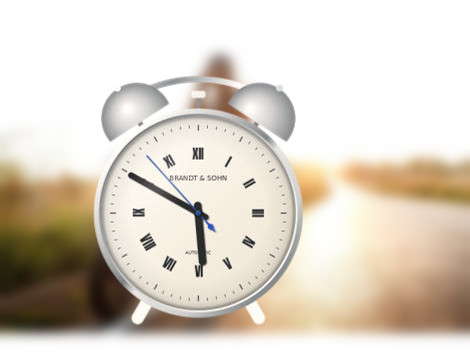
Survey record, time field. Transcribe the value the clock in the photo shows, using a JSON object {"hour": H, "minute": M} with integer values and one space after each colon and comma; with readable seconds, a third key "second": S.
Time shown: {"hour": 5, "minute": 49, "second": 53}
